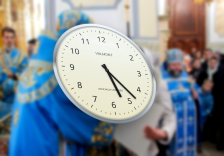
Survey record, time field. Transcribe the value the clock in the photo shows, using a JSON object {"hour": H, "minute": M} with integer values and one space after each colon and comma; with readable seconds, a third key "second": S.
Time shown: {"hour": 5, "minute": 23}
